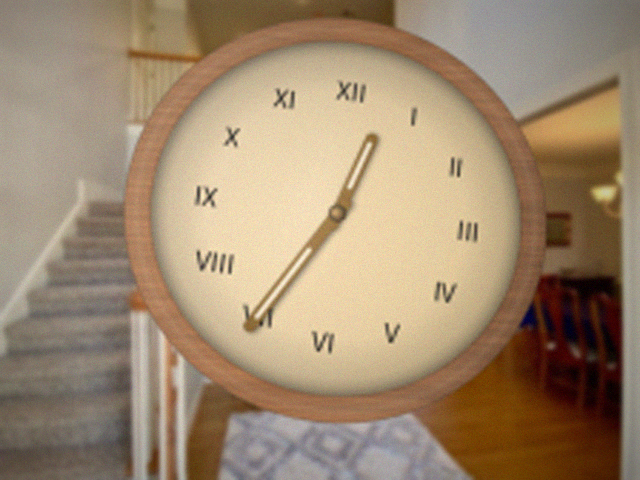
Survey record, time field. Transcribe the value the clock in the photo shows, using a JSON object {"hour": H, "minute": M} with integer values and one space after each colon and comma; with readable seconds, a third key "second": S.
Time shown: {"hour": 12, "minute": 35}
